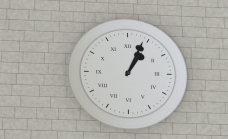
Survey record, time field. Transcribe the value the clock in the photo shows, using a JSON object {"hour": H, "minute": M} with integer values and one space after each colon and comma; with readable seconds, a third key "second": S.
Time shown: {"hour": 1, "minute": 4}
